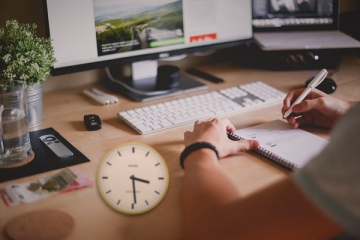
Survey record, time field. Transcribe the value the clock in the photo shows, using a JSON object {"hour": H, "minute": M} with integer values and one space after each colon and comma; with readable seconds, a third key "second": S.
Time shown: {"hour": 3, "minute": 29}
